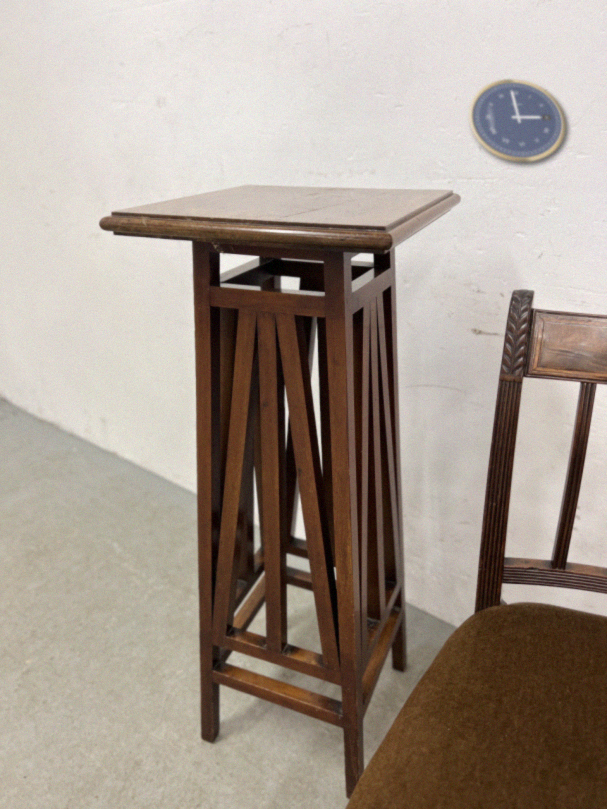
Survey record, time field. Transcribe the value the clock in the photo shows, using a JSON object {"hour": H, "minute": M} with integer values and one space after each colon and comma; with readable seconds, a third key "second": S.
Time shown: {"hour": 2, "minute": 59}
